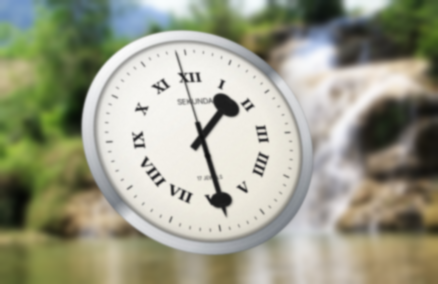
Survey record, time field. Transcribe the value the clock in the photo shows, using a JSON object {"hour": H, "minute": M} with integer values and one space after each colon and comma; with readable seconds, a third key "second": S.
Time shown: {"hour": 1, "minute": 28, "second": 59}
